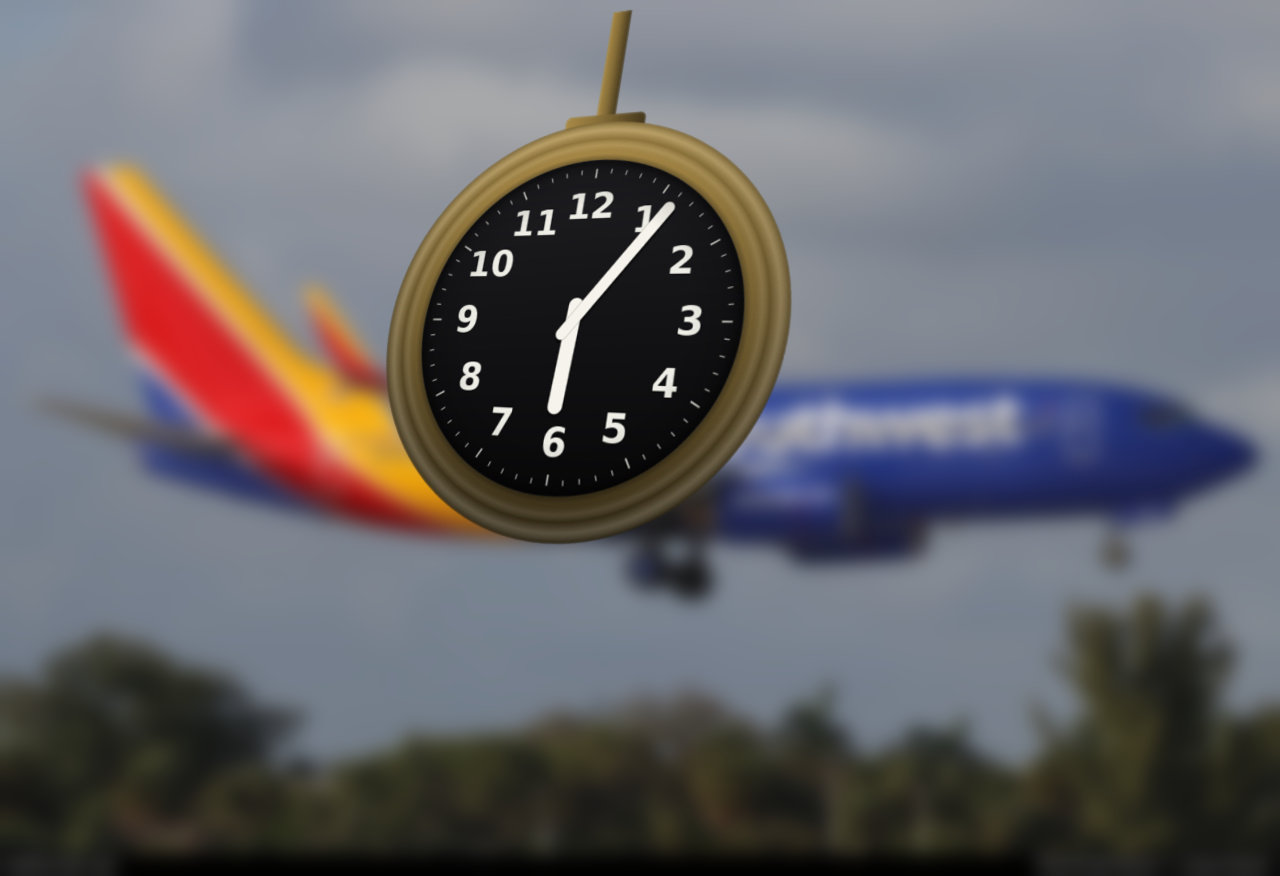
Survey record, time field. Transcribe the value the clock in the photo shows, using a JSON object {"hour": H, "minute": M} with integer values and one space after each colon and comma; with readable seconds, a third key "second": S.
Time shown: {"hour": 6, "minute": 6}
